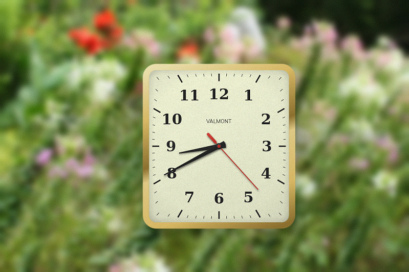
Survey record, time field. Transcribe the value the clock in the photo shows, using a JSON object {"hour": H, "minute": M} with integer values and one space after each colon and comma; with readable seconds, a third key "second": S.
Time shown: {"hour": 8, "minute": 40, "second": 23}
